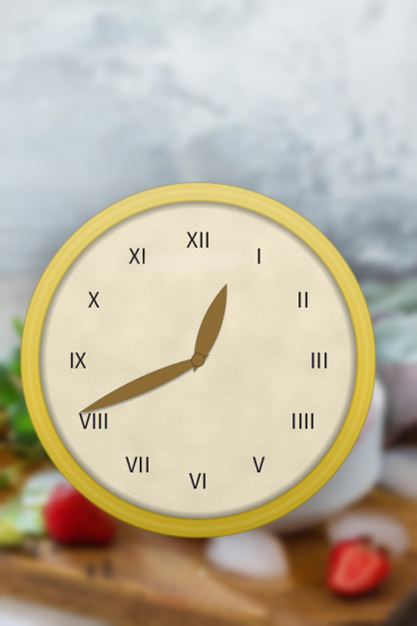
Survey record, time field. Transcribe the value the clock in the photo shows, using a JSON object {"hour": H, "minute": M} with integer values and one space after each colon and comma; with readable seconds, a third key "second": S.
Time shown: {"hour": 12, "minute": 41}
